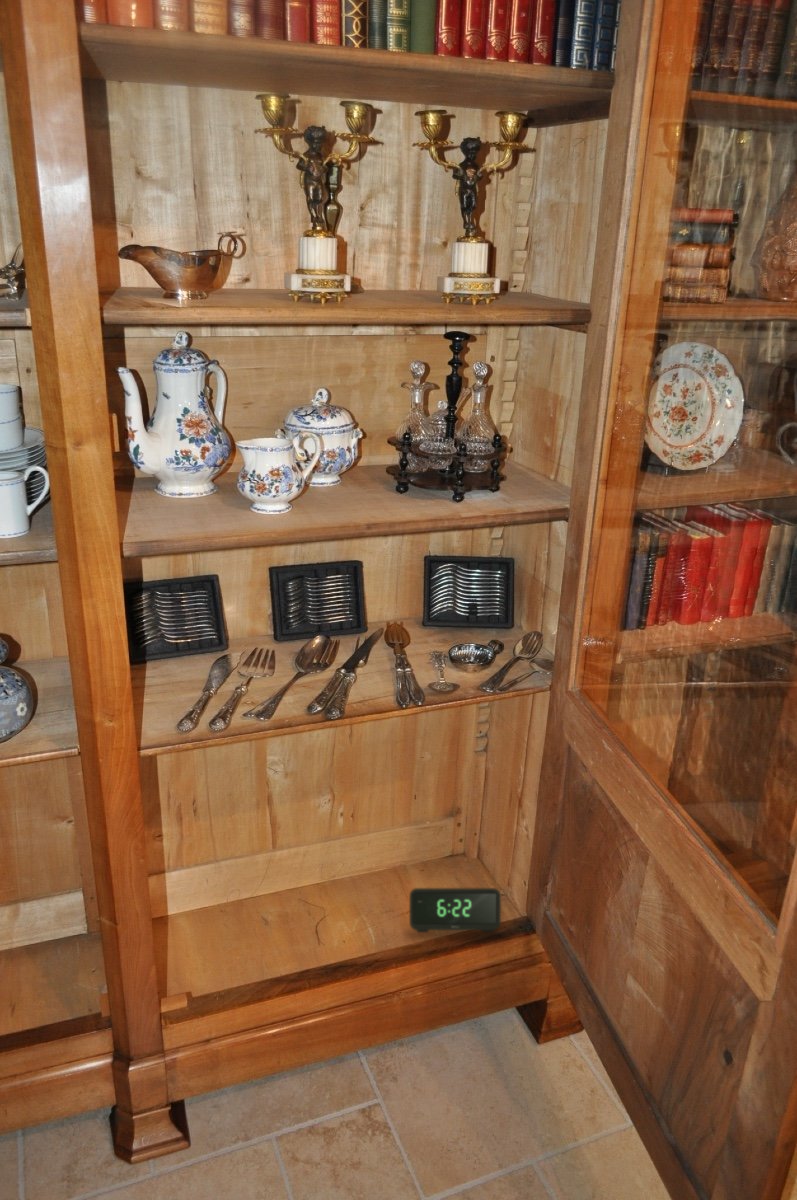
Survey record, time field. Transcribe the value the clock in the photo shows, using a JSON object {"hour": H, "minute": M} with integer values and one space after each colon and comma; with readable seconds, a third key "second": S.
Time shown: {"hour": 6, "minute": 22}
